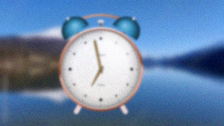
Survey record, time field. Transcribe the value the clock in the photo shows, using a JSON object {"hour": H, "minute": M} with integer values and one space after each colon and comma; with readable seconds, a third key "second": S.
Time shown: {"hour": 6, "minute": 58}
